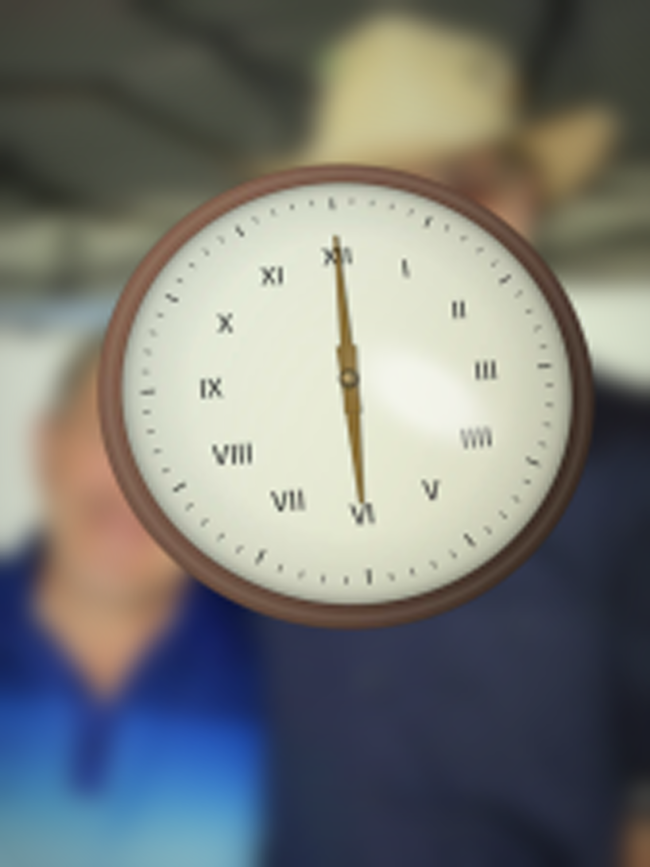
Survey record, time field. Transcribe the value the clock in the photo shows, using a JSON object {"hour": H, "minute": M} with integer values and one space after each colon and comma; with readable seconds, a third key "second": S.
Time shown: {"hour": 6, "minute": 0}
